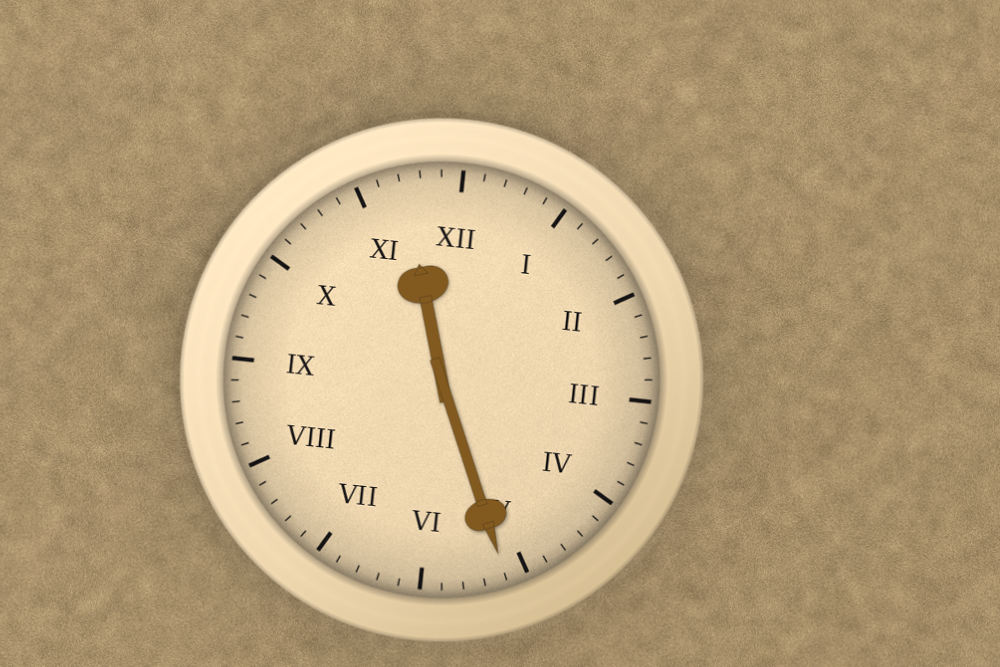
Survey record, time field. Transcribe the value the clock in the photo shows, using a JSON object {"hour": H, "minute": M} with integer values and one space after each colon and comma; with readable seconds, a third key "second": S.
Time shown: {"hour": 11, "minute": 26}
